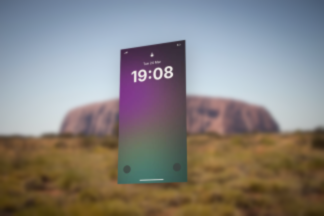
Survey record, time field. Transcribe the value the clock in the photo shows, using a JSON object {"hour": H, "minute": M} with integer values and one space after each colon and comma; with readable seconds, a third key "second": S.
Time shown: {"hour": 19, "minute": 8}
